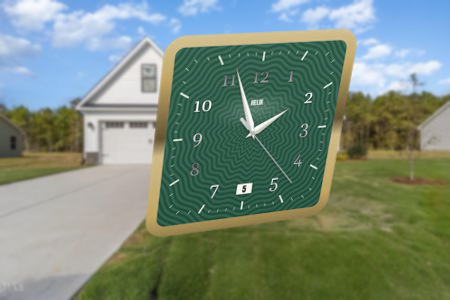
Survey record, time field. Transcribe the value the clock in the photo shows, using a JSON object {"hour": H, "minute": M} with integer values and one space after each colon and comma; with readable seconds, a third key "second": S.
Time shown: {"hour": 1, "minute": 56, "second": 23}
